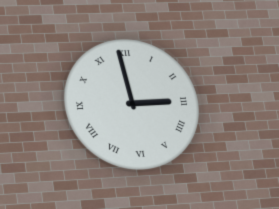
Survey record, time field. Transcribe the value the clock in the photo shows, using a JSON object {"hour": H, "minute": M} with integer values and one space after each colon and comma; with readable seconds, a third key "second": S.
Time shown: {"hour": 2, "minute": 59}
